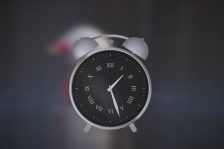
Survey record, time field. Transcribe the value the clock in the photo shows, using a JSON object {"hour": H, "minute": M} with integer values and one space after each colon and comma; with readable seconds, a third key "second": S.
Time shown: {"hour": 1, "minute": 27}
